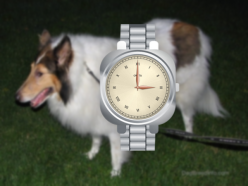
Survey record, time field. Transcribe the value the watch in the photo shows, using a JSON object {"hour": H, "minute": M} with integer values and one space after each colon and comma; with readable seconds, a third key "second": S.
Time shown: {"hour": 3, "minute": 0}
